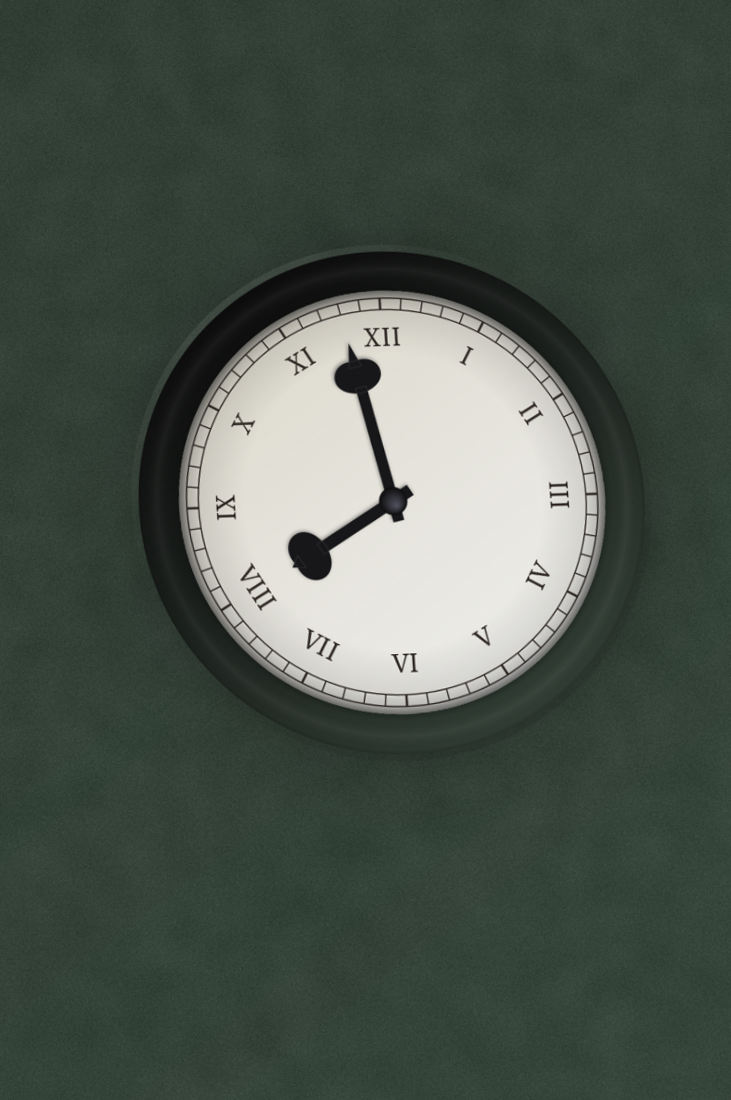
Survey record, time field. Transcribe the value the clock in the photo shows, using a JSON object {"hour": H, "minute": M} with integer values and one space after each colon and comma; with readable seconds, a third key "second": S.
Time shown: {"hour": 7, "minute": 58}
